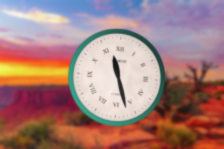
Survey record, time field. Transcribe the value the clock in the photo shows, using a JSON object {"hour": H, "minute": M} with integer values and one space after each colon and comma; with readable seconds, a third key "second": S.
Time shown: {"hour": 11, "minute": 27}
